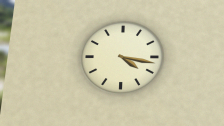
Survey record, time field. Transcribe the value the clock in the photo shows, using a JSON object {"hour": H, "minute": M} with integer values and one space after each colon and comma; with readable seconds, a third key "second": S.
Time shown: {"hour": 4, "minute": 17}
